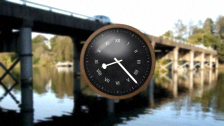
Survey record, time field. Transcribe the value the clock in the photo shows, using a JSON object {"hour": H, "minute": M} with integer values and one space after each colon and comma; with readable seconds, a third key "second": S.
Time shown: {"hour": 8, "minute": 23}
